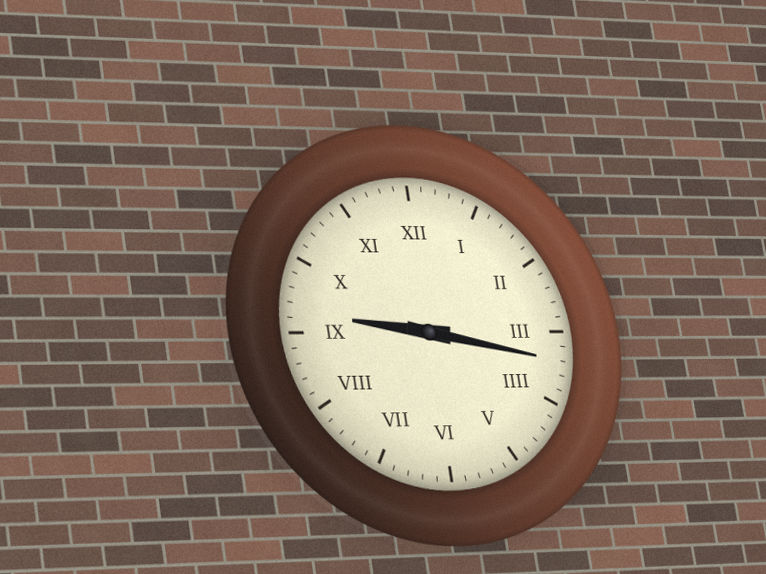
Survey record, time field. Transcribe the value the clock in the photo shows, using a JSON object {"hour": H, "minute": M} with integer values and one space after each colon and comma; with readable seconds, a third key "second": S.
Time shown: {"hour": 9, "minute": 17}
